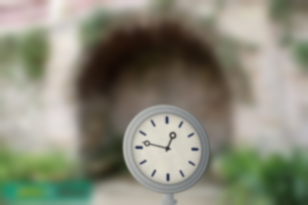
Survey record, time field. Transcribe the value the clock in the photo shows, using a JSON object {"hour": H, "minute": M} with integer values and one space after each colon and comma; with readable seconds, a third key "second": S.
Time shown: {"hour": 12, "minute": 47}
